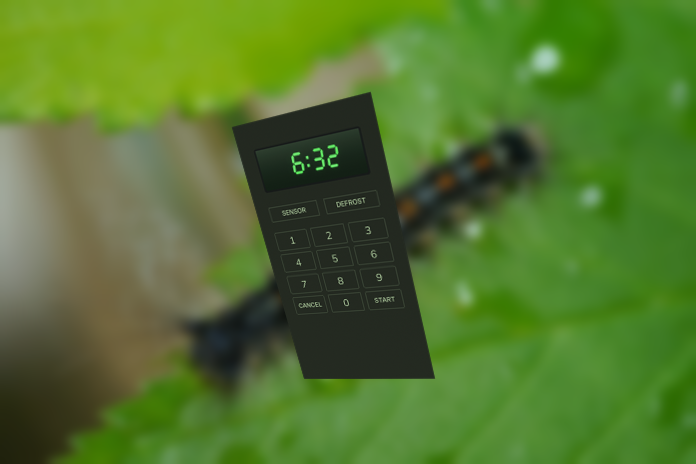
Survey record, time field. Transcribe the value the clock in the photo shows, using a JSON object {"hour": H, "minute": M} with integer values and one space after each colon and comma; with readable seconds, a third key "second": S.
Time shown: {"hour": 6, "minute": 32}
